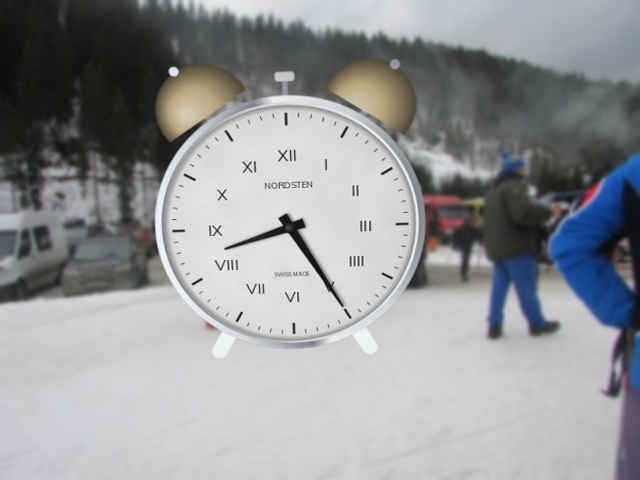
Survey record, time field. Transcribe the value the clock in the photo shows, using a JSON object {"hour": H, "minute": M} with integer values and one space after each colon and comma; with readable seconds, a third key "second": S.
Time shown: {"hour": 8, "minute": 25}
